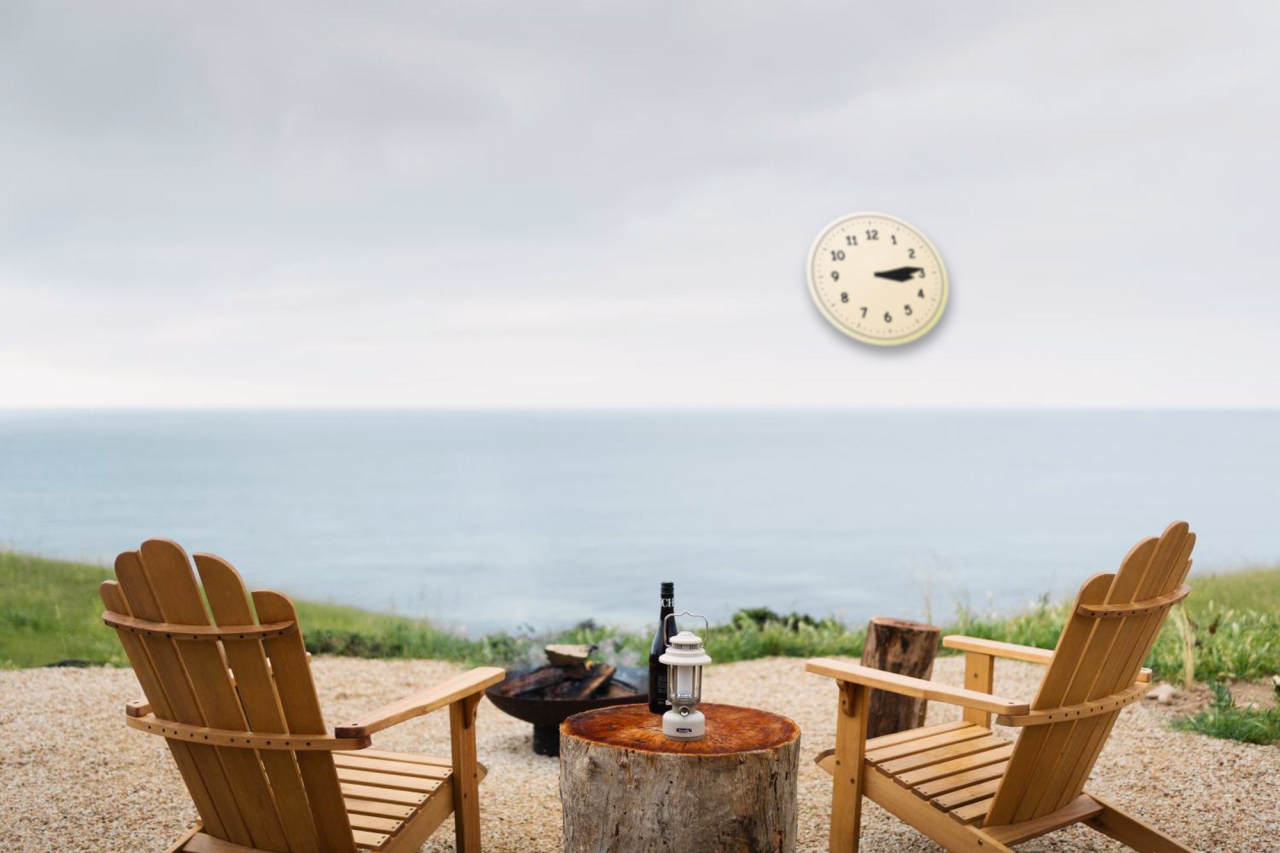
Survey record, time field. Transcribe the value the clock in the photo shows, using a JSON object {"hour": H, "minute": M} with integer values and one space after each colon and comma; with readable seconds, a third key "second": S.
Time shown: {"hour": 3, "minute": 14}
